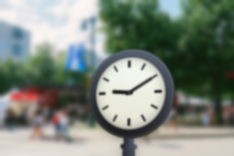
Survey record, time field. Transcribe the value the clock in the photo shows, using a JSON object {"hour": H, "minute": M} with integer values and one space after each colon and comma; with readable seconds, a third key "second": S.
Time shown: {"hour": 9, "minute": 10}
